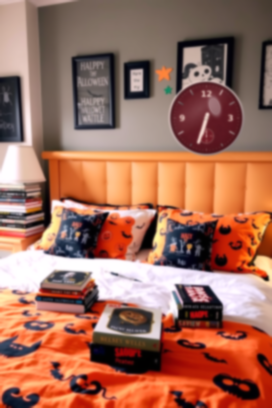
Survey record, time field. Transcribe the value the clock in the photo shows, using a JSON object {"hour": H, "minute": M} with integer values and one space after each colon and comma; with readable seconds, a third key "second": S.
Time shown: {"hour": 6, "minute": 33}
